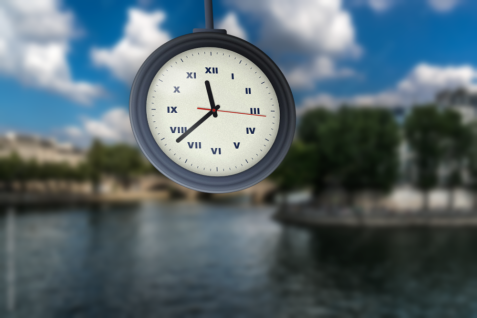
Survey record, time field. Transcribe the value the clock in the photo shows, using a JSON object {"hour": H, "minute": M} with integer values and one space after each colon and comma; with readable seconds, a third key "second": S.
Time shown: {"hour": 11, "minute": 38, "second": 16}
